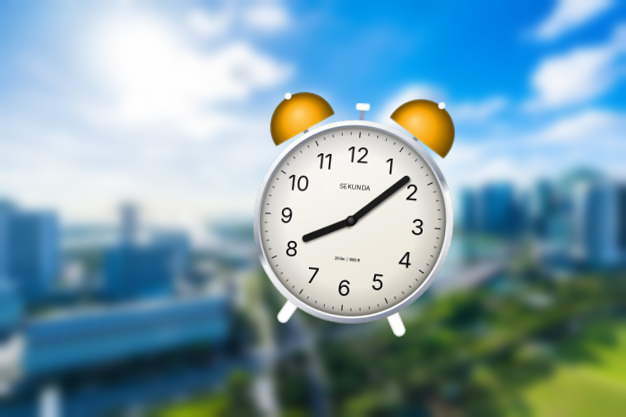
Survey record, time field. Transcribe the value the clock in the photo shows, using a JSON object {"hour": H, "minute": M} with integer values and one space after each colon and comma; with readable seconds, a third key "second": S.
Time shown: {"hour": 8, "minute": 8}
